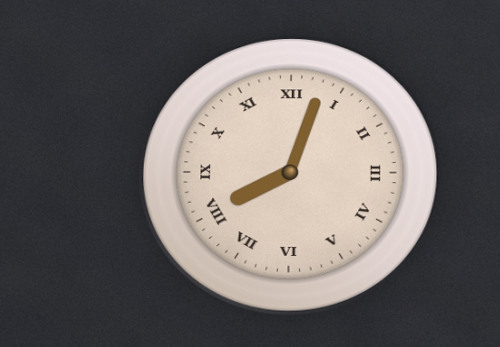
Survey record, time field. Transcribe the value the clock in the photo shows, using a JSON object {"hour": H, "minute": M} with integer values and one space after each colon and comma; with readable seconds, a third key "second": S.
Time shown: {"hour": 8, "minute": 3}
